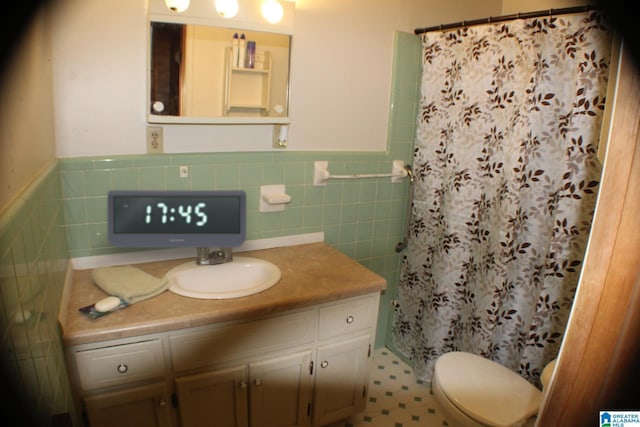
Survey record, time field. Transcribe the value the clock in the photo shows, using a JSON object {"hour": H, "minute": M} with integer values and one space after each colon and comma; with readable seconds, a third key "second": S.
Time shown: {"hour": 17, "minute": 45}
